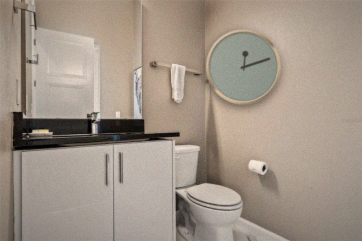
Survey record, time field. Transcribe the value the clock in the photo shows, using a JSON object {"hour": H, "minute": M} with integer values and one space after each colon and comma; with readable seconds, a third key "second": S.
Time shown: {"hour": 12, "minute": 12}
